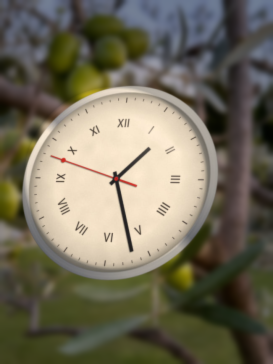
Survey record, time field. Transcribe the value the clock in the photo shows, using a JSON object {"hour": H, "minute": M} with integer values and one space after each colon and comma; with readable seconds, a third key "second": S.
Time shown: {"hour": 1, "minute": 26, "second": 48}
